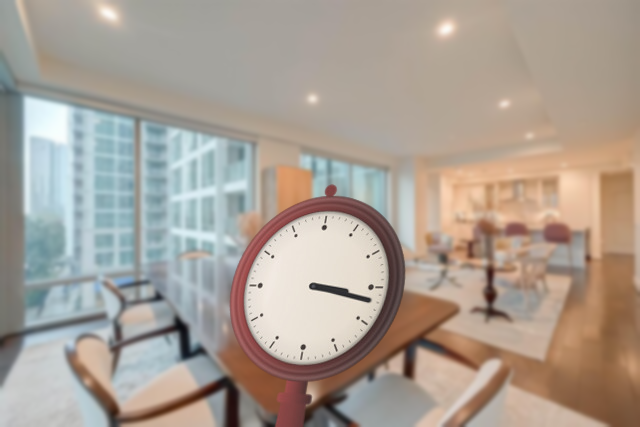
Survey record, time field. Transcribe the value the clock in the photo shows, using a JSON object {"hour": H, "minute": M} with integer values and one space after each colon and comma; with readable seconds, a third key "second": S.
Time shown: {"hour": 3, "minute": 17}
